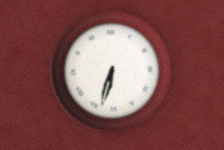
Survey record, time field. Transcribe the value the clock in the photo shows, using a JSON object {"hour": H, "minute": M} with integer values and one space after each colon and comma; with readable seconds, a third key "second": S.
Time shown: {"hour": 6, "minute": 33}
